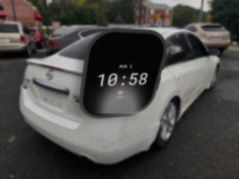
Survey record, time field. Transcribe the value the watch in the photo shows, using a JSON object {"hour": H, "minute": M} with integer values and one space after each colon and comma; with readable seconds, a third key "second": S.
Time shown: {"hour": 10, "minute": 58}
